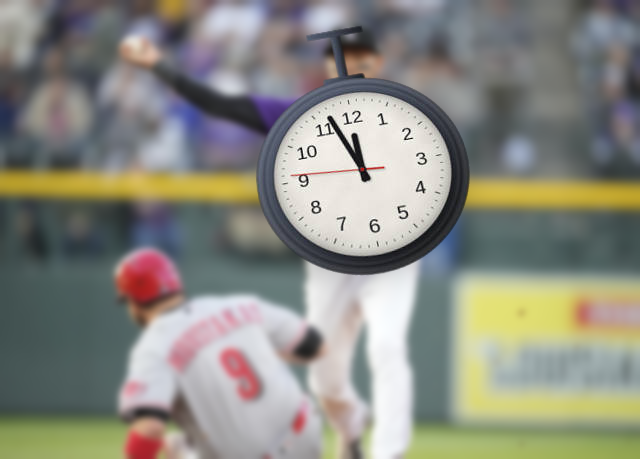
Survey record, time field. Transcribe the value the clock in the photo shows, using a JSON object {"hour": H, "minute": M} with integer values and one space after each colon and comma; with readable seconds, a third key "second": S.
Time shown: {"hour": 11, "minute": 56, "second": 46}
